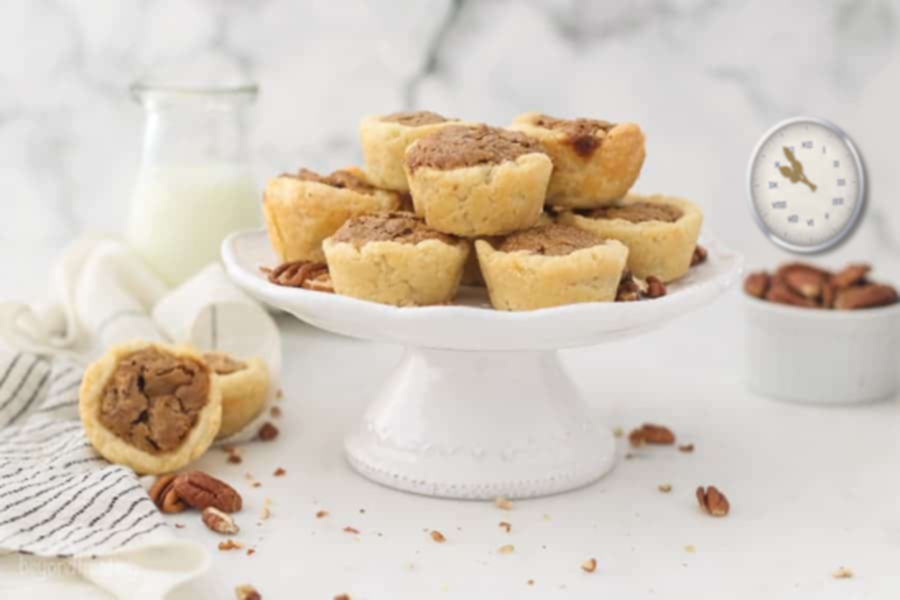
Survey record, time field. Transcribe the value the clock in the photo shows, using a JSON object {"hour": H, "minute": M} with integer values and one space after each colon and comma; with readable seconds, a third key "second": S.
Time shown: {"hour": 9, "minute": 54}
